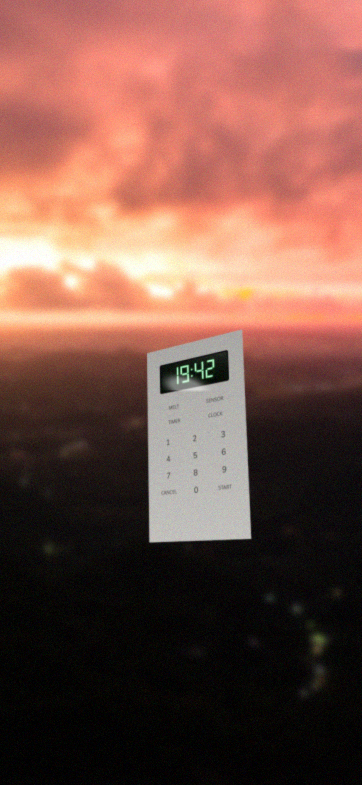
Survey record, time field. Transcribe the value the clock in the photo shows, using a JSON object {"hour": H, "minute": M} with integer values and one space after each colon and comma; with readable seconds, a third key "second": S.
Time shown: {"hour": 19, "minute": 42}
